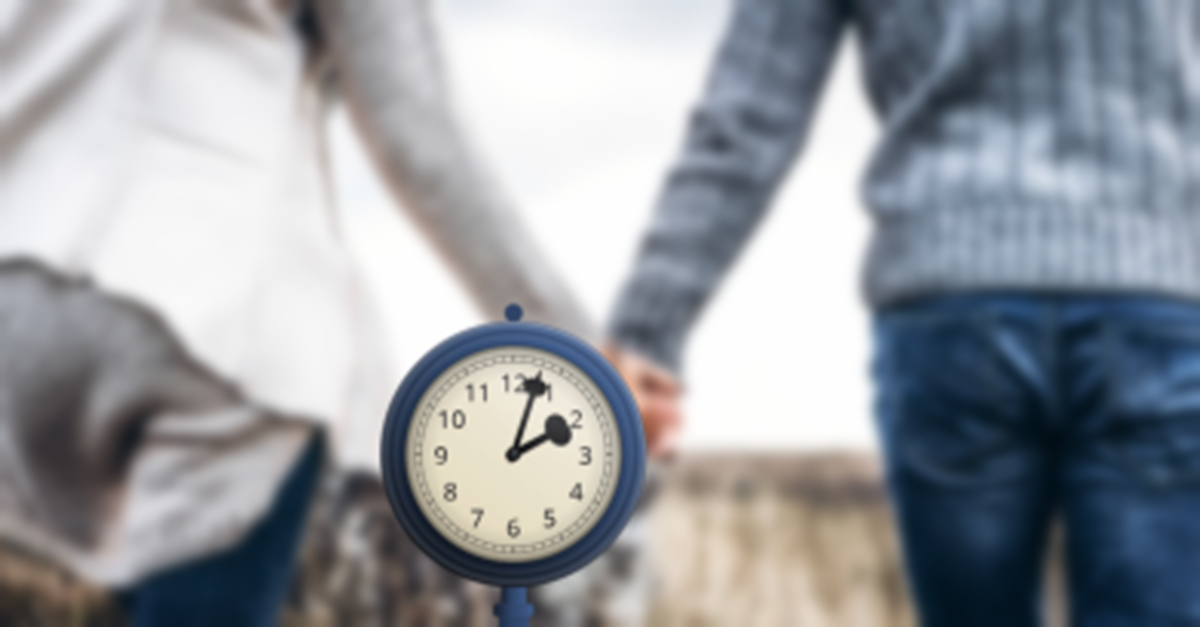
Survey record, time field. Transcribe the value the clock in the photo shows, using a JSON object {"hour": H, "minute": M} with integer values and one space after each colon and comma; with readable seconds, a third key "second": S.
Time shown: {"hour": 2, "minute": 3}
